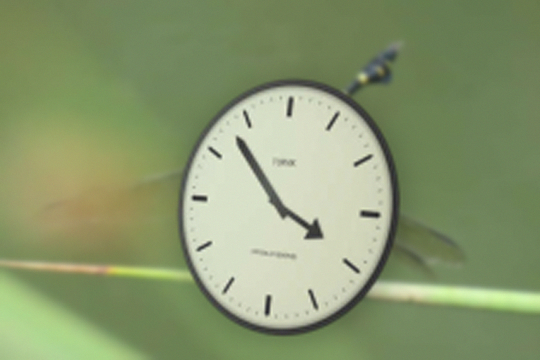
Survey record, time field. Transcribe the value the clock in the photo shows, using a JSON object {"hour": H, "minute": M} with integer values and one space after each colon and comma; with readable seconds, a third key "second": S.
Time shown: {"hour": 3, "minute": 53}
